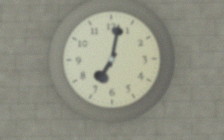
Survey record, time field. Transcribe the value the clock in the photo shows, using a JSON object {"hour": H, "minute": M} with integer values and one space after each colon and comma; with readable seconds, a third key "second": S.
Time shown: {"hour": 7, "minute": 2}
